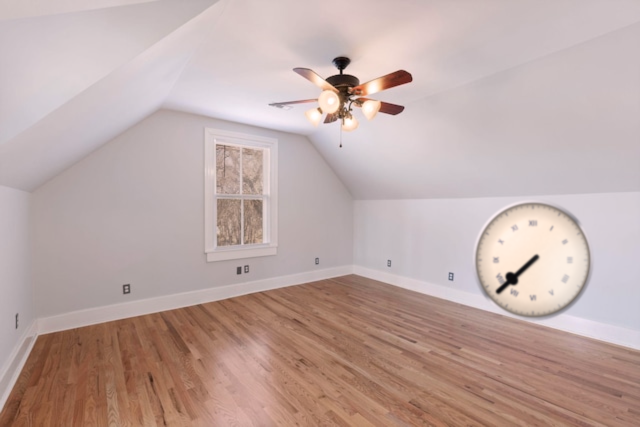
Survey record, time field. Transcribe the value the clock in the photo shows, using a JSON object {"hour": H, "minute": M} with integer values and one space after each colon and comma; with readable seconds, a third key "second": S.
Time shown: {"hour": 7, "minute": 38}
